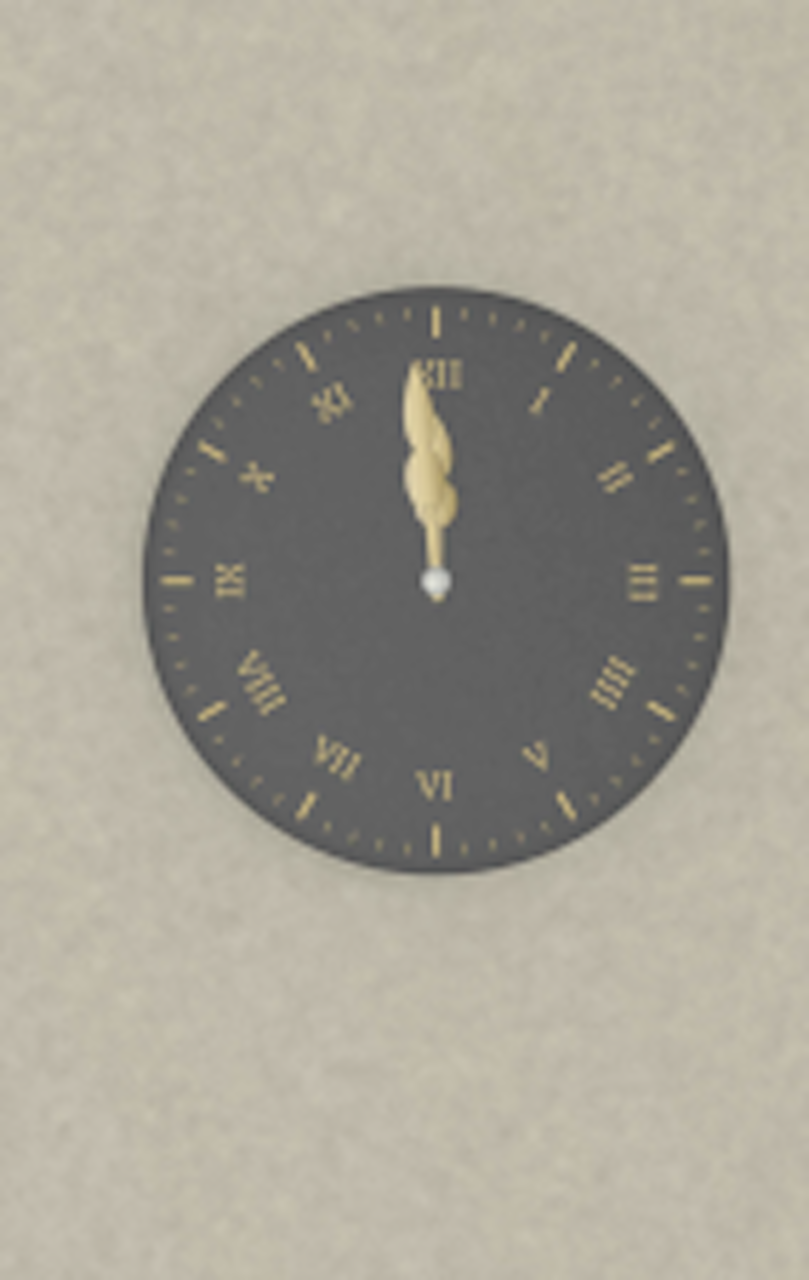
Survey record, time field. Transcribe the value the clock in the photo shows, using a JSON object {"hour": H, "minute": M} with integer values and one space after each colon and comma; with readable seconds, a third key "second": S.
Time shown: {"hour": 11, "minute": 59}
